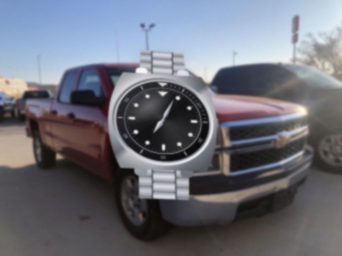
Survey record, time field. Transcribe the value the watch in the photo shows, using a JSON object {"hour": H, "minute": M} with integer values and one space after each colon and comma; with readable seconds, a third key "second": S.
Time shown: {"hour": 7, "minute": 4}
